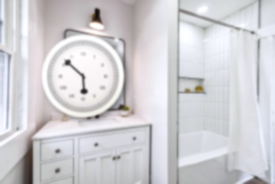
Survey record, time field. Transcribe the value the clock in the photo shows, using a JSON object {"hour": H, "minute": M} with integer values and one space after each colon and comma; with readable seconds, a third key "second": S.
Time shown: {"hour": 5, "minute": 52}
